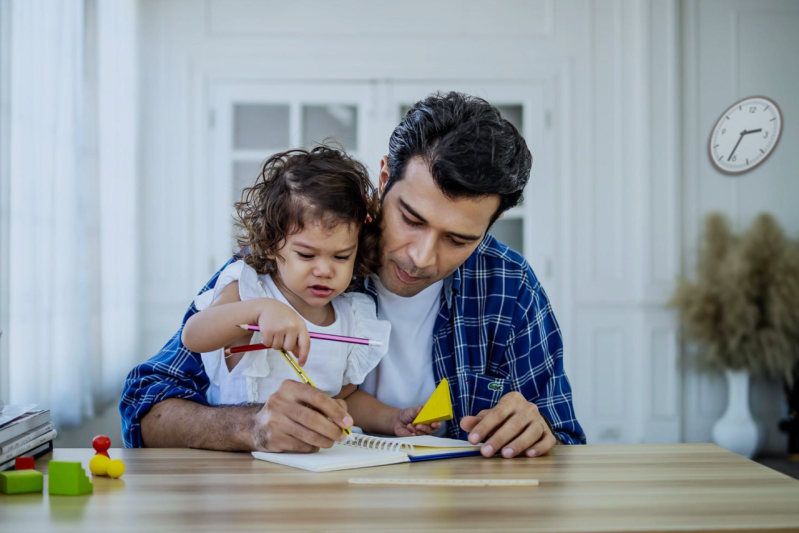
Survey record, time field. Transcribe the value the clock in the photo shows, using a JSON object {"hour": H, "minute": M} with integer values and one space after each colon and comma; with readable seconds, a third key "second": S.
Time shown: {"hour": 2, "minute": 32}
